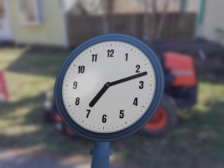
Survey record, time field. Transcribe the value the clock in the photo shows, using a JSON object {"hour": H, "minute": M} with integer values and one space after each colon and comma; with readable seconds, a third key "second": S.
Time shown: {"hour": 7, "minute": 12}
